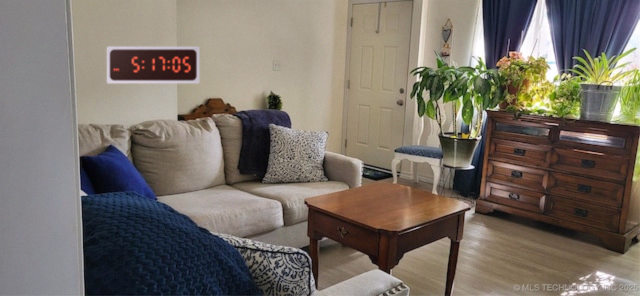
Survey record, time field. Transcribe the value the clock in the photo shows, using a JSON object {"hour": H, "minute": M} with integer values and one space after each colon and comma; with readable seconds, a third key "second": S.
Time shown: {"hour": 5, "minute": 17, "second": 5}
